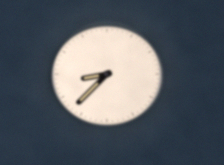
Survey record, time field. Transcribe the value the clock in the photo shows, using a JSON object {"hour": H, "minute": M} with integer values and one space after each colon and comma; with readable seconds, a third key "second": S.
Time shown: {"hour": 8, "minute": 37}
